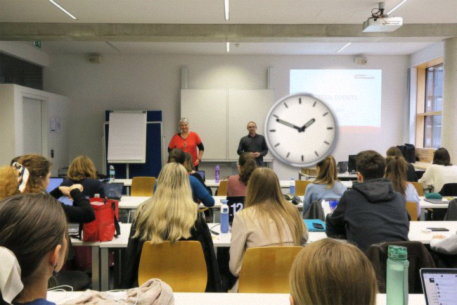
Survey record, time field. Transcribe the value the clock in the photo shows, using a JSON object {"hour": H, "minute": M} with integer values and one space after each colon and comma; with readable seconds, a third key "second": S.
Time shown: {"hour": 1, "minute": 49}
